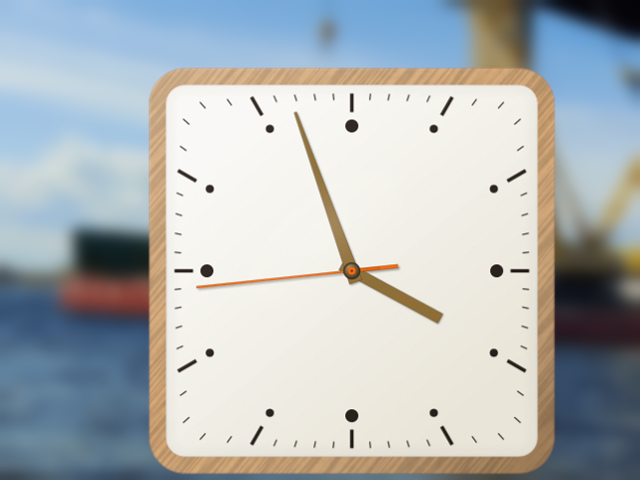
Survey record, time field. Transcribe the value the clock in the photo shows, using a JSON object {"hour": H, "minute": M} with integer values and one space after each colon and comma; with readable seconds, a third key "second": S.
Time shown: {"hour": 3, "minute": 56, "second": 44}
